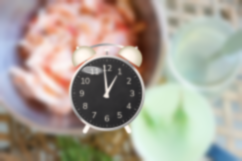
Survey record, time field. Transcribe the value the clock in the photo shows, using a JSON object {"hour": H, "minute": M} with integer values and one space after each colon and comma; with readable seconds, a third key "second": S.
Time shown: {"hour": 12, "minute": 59}
